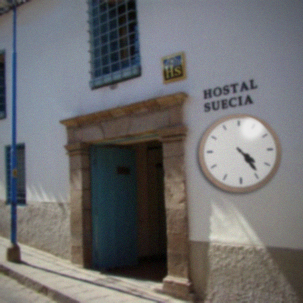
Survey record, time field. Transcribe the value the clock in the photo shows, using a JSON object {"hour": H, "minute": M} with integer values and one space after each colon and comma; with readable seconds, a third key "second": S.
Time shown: {"hour": 4, "minute": 24}
